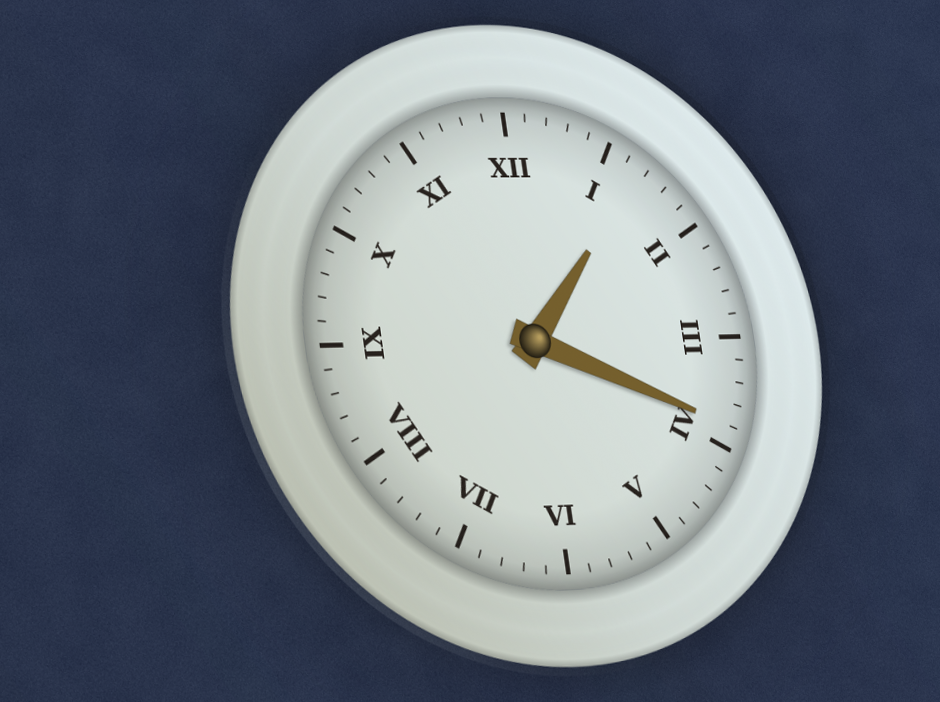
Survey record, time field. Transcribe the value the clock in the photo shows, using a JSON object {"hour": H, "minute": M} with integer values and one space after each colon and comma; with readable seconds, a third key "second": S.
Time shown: {"hour": 1, "minute": 19}
